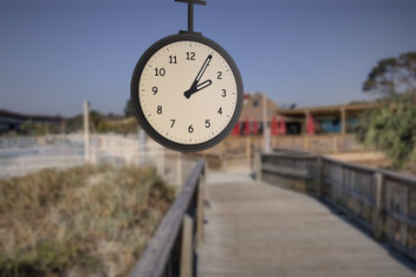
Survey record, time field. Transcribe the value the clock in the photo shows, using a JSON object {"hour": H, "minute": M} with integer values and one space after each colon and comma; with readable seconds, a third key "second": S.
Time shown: {"hour": 2, "minute": 5}
